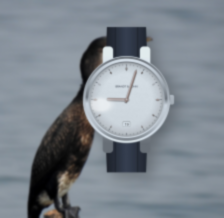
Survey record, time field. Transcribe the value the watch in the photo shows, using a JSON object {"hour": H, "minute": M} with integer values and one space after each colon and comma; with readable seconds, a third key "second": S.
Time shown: {"hour": 9, "minute": 3}
